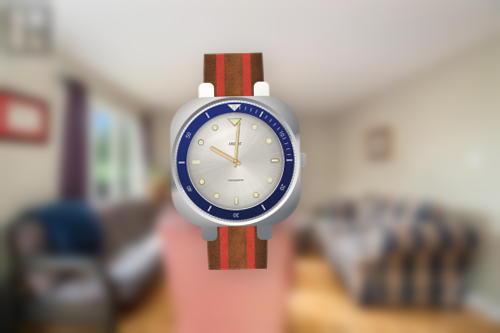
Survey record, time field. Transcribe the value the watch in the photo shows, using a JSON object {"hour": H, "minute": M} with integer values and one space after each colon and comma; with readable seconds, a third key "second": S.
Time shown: {"hour": 10, "minute": 1}
